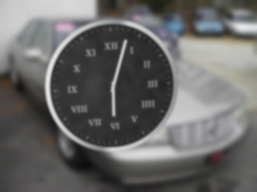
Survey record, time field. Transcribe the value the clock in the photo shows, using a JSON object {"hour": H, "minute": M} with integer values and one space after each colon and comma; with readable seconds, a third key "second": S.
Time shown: {"hour": 6, "minute": 3}
